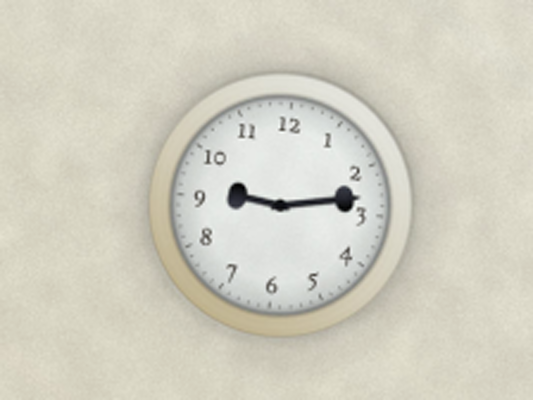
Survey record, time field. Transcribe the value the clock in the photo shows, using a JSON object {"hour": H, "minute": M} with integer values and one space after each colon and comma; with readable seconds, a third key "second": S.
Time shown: {"hour": 9, "minute": 13}
